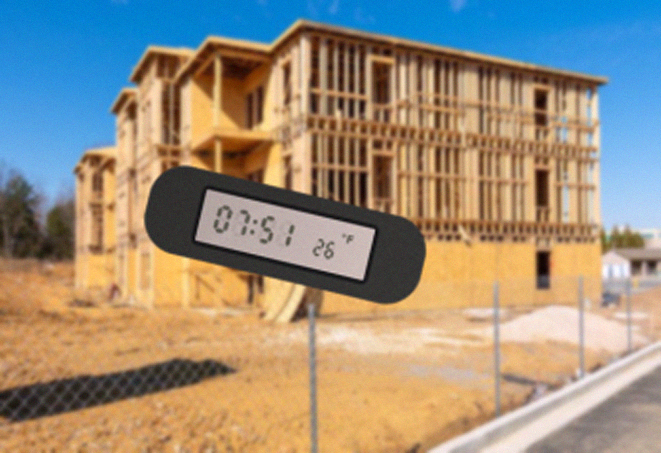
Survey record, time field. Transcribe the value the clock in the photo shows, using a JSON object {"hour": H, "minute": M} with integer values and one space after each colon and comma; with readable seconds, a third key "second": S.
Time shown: {"hour": 7, "minute": 51}
